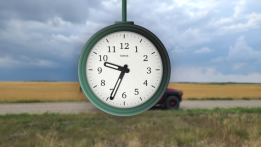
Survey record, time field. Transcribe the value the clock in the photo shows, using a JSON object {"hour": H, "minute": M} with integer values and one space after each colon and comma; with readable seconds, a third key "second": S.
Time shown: {"hour": 9, "minute": 34}
